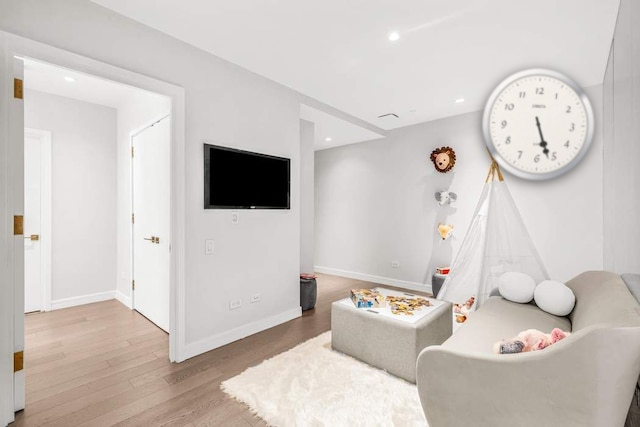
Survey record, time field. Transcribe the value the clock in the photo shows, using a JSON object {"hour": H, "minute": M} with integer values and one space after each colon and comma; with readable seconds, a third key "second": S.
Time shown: {"hour": 5, "minute": 27}
